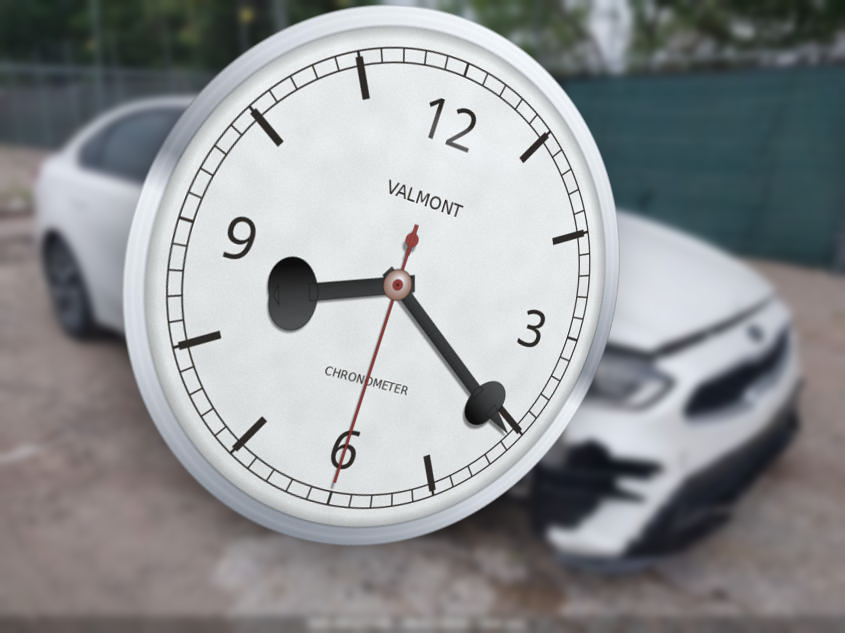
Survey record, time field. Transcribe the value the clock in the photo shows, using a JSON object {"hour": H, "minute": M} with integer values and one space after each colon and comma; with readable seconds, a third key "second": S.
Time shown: {"hour": 8, "minute": 20, "second": 30}
